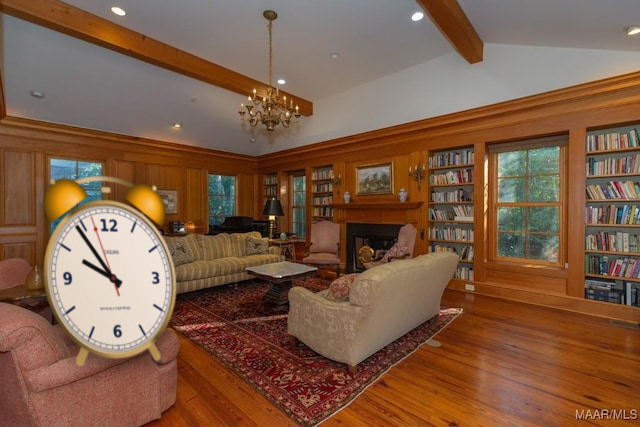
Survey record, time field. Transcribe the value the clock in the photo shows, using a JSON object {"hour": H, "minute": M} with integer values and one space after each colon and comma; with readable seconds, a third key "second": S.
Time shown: {"hour": 9, "minute": 53, "second": 57}
